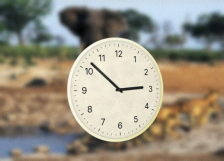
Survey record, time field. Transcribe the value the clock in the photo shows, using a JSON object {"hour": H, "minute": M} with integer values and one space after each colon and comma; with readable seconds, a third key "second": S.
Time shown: {"hour": 2, "minute": 52}
